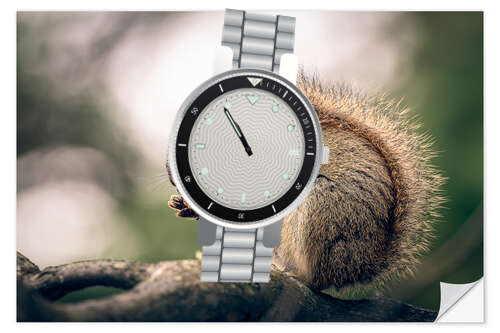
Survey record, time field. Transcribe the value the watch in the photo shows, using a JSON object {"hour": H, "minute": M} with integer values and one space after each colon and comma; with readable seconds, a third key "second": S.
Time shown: {"hour": 10, "minute": 54}
